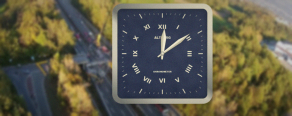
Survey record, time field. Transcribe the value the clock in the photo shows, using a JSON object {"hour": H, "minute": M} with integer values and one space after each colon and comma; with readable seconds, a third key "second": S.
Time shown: {"hour": 12, "minute": 9}
